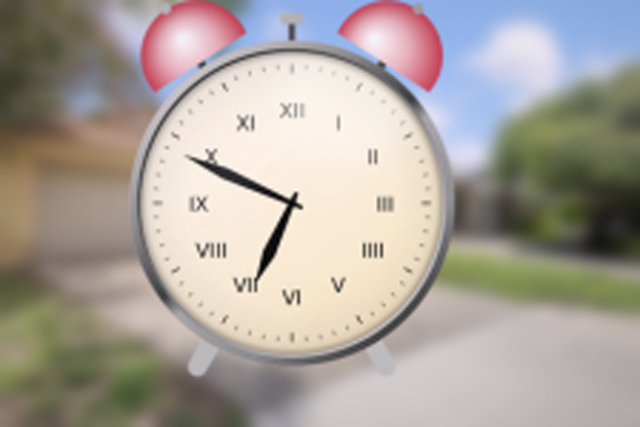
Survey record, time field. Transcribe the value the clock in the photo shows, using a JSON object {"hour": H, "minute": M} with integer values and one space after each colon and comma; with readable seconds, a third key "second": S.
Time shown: {"hour": 6, "minute": 49}
